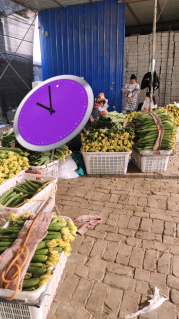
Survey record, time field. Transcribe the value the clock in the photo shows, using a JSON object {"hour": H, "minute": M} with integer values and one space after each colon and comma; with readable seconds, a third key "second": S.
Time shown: {"hour": 9, "minute": 57}
